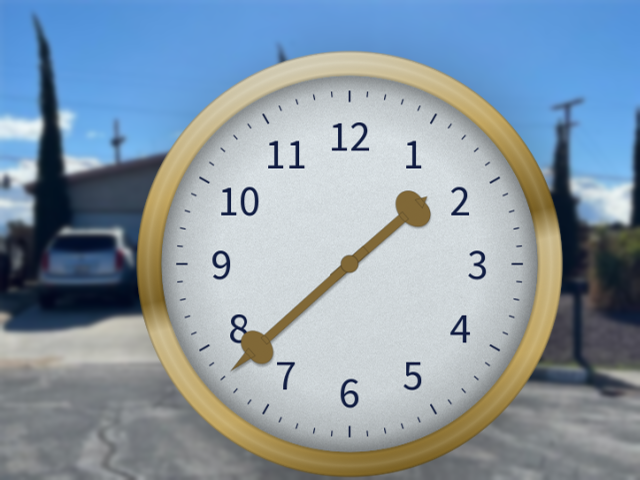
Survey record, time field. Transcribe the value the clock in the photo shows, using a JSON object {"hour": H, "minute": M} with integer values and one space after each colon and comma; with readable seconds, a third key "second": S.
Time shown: {"hour": 1, "minute": 38}
